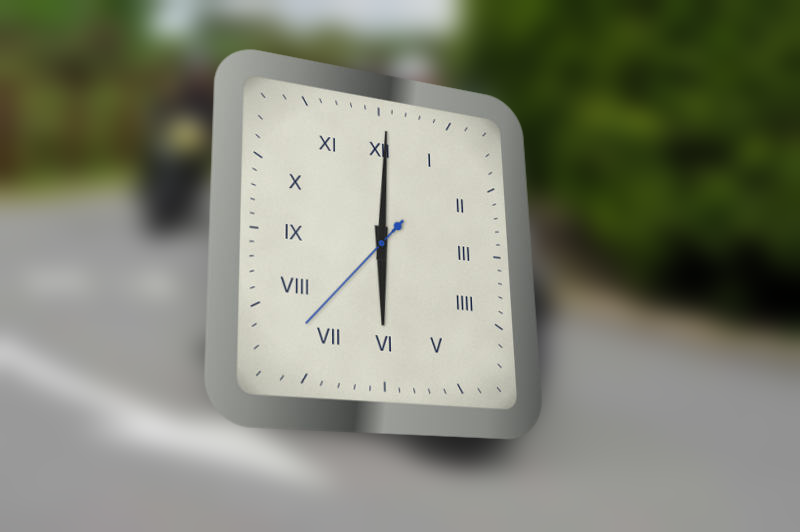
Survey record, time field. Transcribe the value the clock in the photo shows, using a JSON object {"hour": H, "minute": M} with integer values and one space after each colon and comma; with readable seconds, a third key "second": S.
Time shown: {"hour": 6, "minute": 0, "second": 37}
